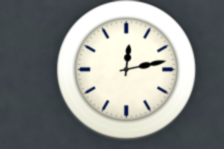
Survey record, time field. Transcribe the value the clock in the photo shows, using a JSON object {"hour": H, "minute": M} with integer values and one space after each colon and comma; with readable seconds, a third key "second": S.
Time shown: {"hour": 12, "minute": 13}
